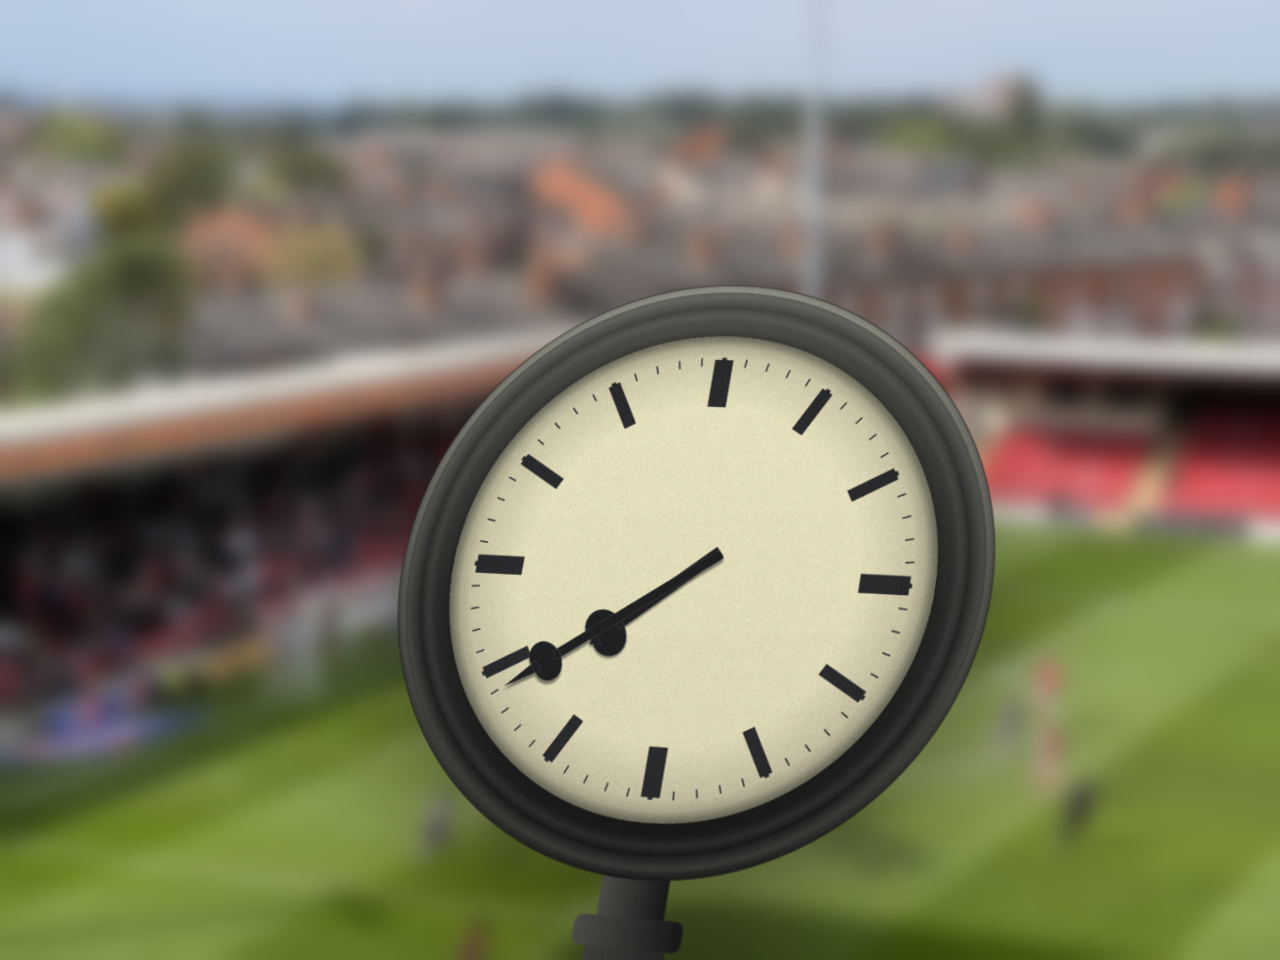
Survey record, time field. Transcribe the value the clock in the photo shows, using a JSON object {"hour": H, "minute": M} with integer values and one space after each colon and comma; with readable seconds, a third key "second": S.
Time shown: {"hour": 7, "minute": 39}
